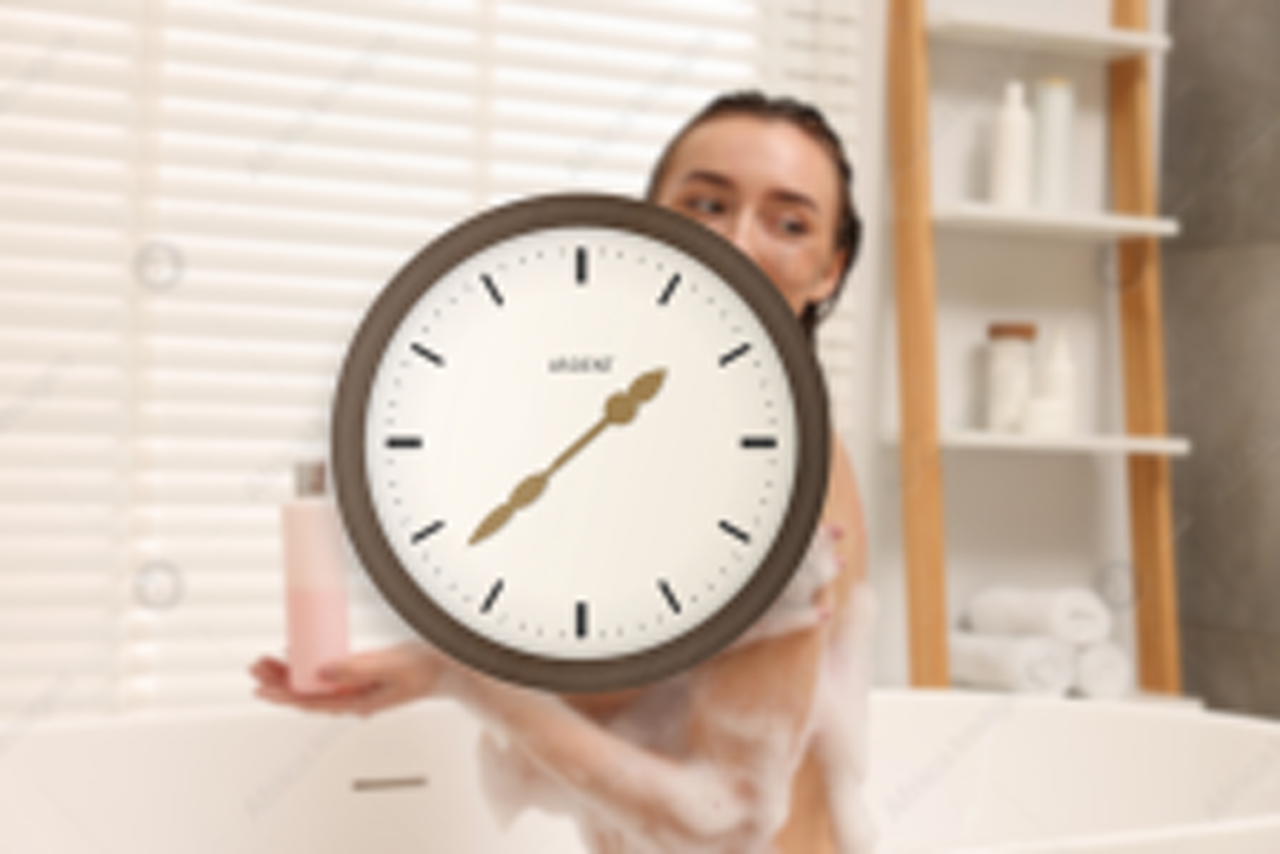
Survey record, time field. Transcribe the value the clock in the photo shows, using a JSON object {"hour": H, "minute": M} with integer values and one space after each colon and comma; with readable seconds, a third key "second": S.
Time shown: {"hour": 1, "minute": 38}
